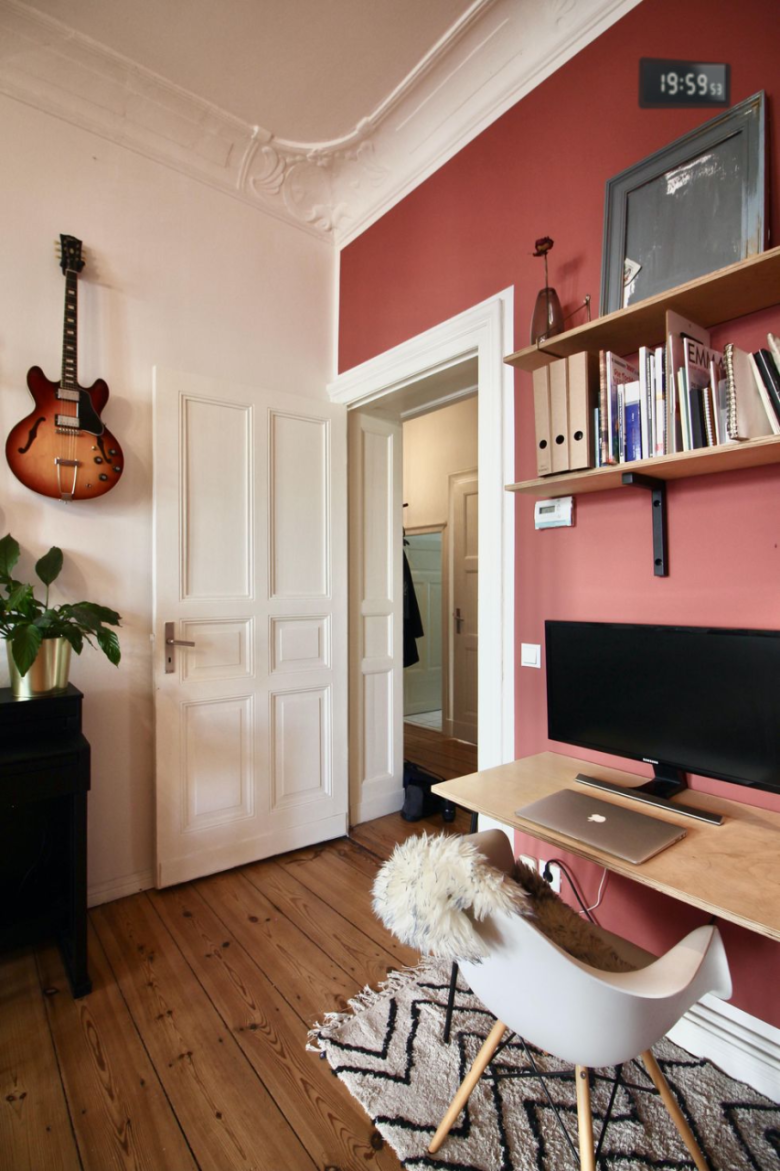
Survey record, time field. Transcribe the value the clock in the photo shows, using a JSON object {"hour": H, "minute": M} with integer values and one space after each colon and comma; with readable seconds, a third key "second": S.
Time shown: {"hour": 19, "minute": 59}
